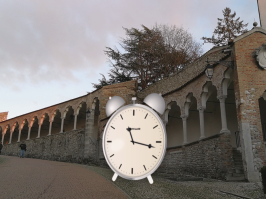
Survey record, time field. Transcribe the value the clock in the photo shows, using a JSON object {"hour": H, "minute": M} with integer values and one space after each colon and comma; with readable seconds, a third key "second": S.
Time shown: {"hour": 11, "minute": 17}
